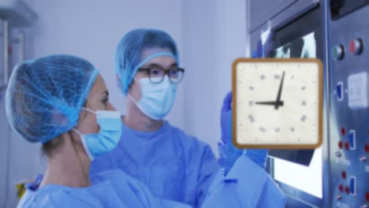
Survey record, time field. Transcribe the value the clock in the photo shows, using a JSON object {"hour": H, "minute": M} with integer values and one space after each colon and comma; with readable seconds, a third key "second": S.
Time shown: {"hour": 9, "minute": 2}
